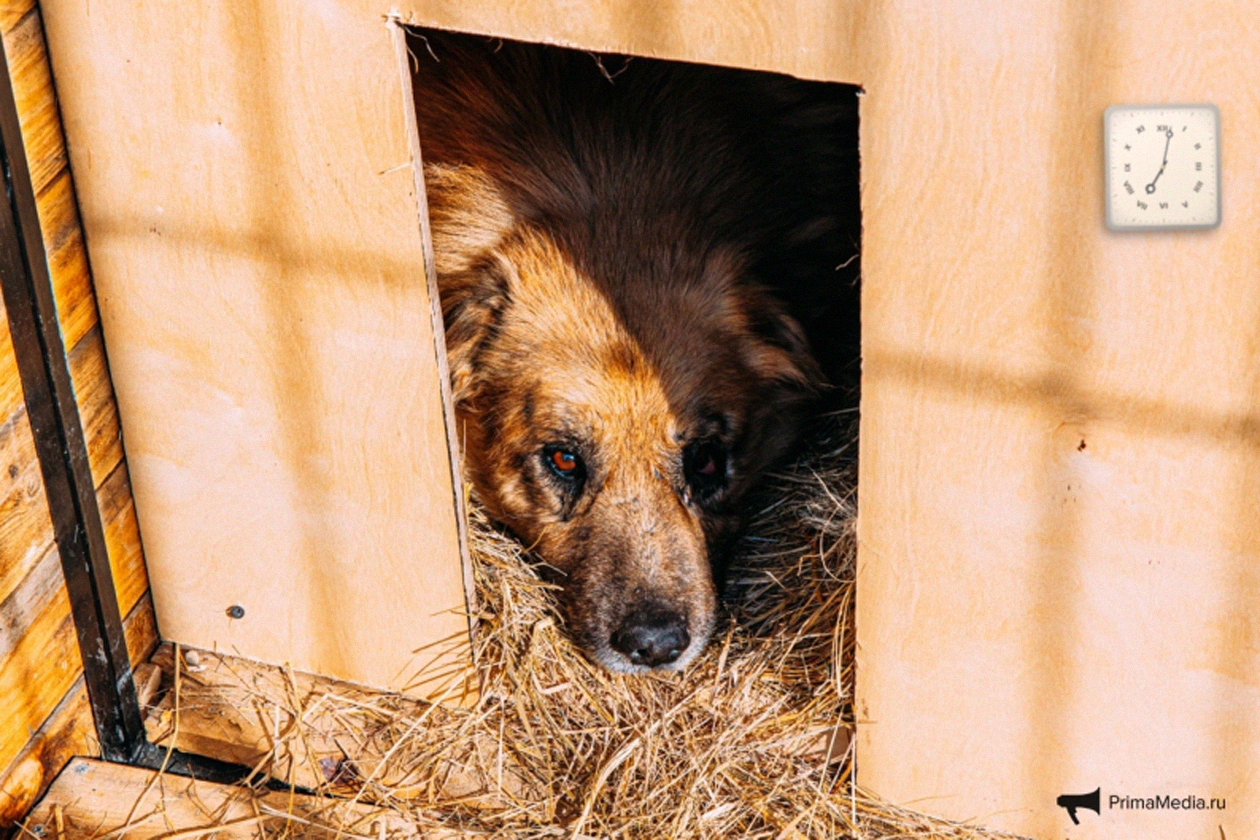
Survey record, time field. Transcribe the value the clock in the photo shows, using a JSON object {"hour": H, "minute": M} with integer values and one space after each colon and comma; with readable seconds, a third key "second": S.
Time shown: {"hour": 7, "minute": 2}
